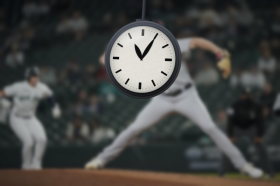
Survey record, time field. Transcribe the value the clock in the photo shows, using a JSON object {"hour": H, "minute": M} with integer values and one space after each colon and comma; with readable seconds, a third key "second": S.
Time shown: {"hour": 11, "minute": 5}
